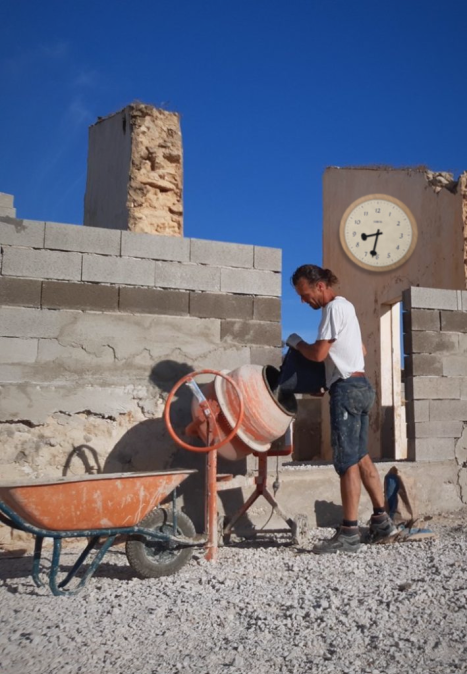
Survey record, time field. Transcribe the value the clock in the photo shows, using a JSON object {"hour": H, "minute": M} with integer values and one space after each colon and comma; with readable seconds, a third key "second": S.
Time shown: {"hour": 8, "minute": 32}
